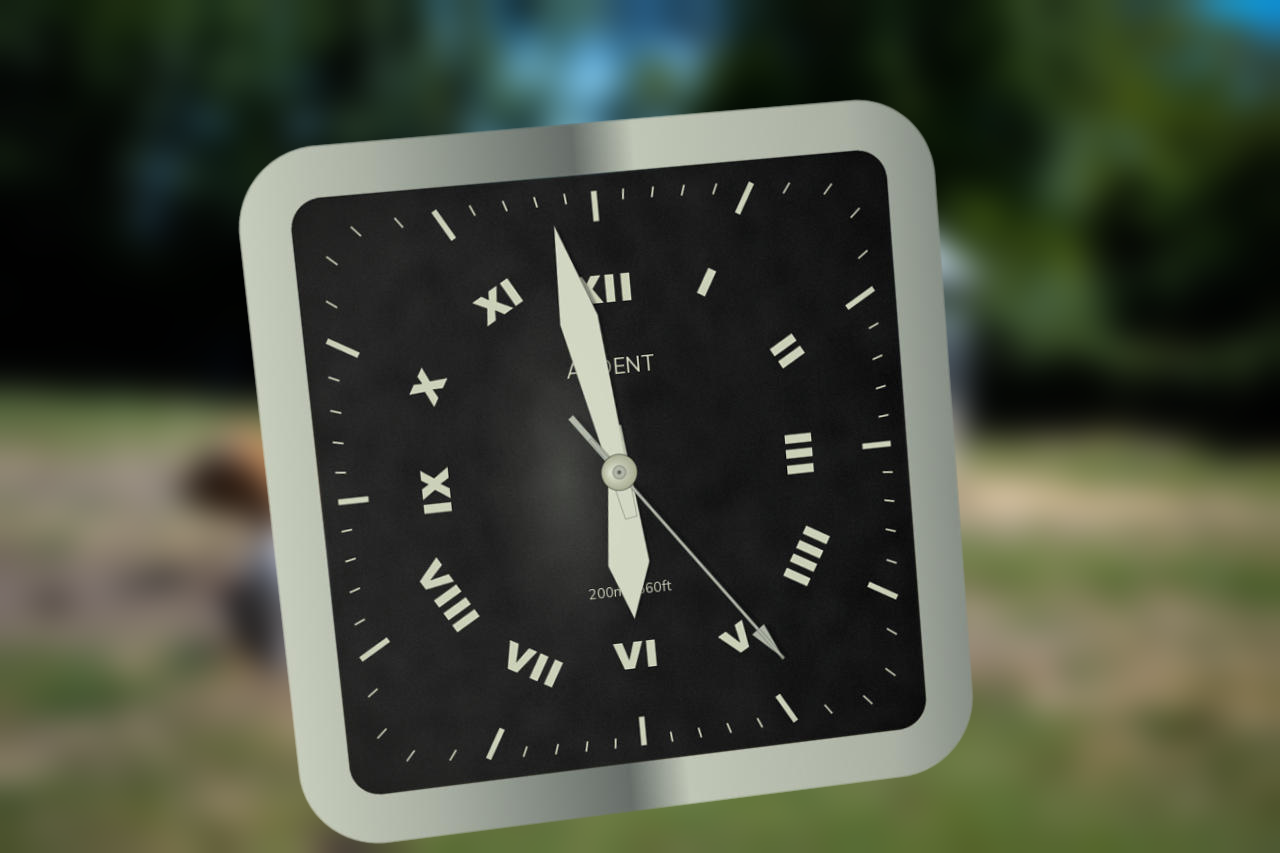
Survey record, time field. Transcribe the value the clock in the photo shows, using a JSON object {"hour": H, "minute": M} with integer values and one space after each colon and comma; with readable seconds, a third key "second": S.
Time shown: {"hour": 5, "minute": 58, "second": 24}
